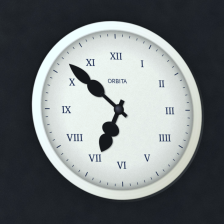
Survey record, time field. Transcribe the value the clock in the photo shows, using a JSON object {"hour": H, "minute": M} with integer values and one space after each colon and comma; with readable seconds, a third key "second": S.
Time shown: {"hour": 6, "minute": 52}
